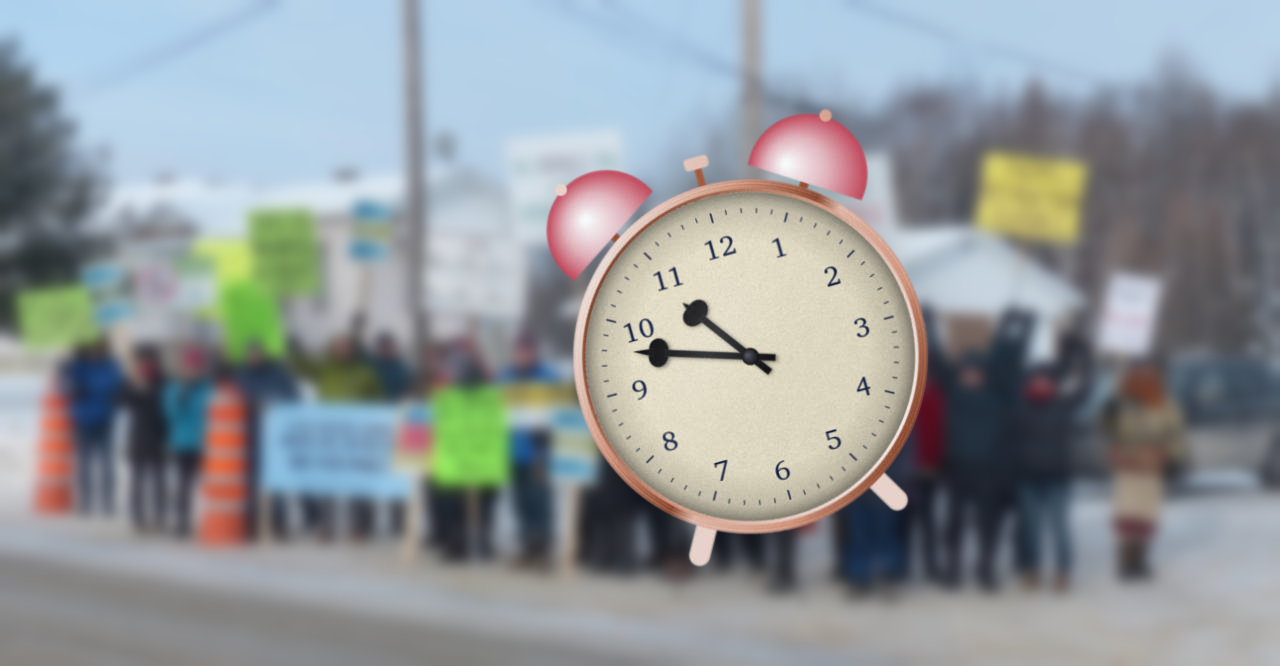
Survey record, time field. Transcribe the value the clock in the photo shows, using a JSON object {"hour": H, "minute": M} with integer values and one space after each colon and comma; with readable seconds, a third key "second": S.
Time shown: {"hour": 10, "minute": 48}
